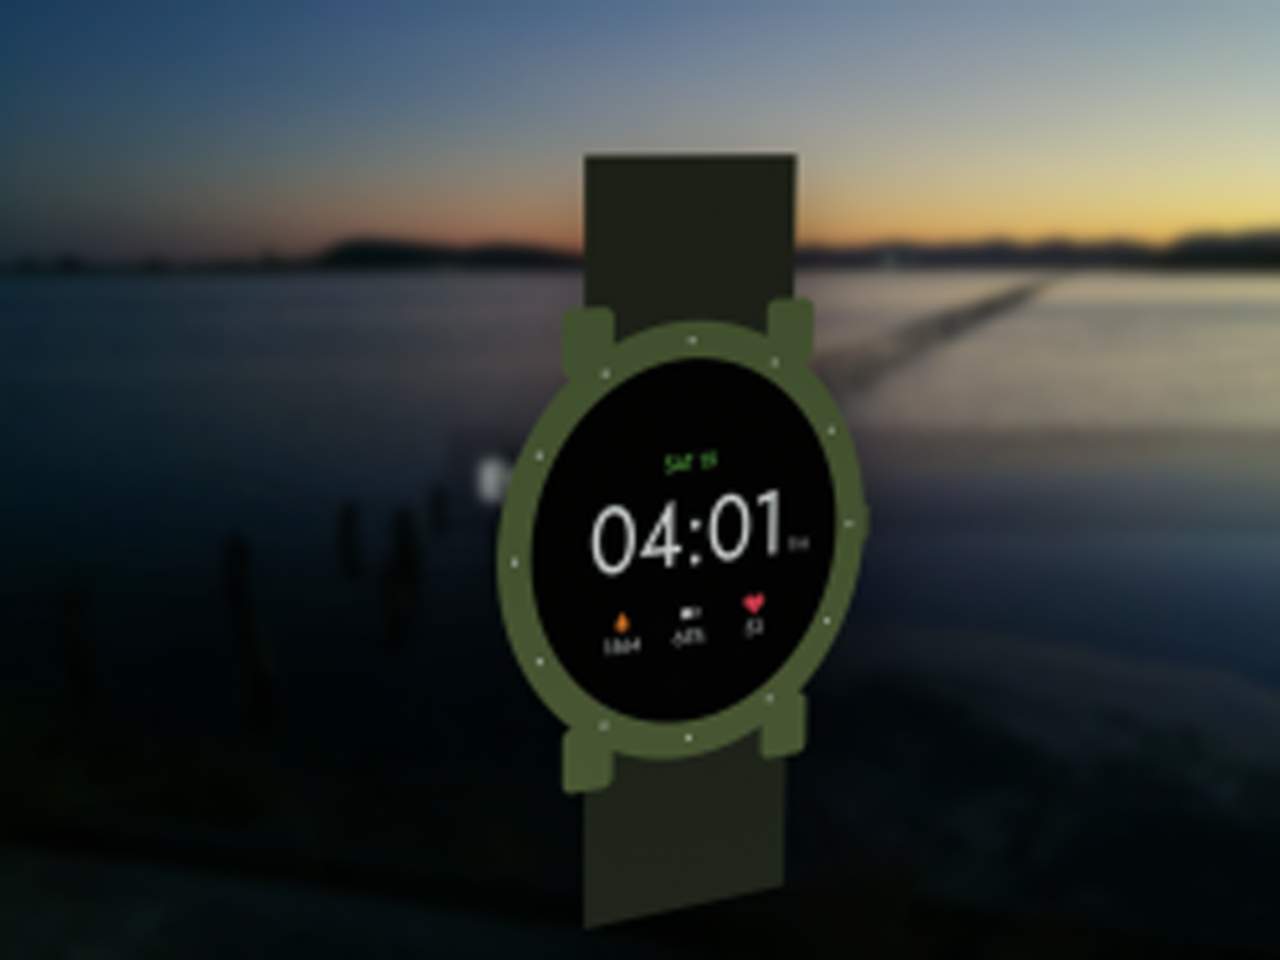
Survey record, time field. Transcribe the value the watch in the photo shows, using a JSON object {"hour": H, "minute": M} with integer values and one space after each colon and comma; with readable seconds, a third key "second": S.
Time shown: {"hour": 4, "minute": 1}
